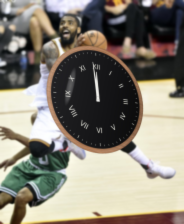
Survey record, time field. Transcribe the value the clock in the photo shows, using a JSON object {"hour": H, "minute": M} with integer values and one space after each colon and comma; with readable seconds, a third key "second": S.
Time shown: {"hour": 11, "minute": 59}
